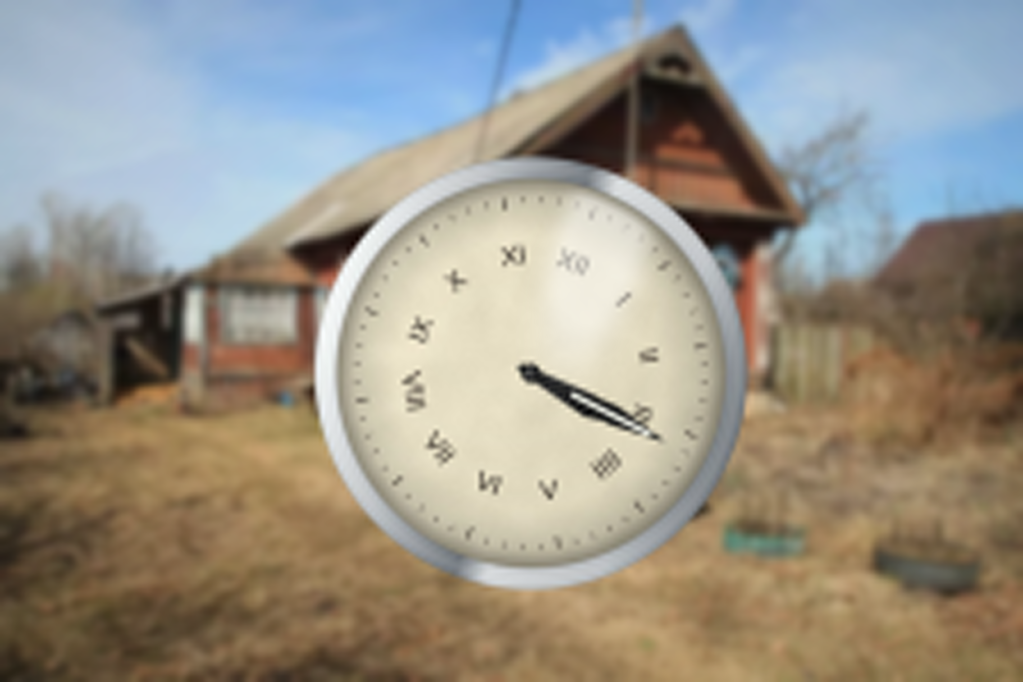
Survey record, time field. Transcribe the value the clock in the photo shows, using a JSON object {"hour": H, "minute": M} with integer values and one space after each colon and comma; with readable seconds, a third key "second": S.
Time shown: {"hour": 3, "minute": 16}
